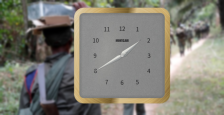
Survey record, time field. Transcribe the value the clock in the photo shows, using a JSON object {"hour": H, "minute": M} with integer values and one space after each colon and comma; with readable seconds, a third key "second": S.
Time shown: {"hour": 1, "minute": 40}
